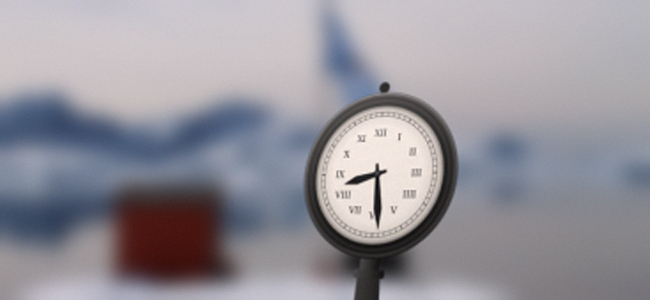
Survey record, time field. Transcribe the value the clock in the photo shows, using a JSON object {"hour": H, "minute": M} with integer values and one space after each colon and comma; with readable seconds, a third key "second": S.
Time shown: {"hour": 8, "minute": 29}
